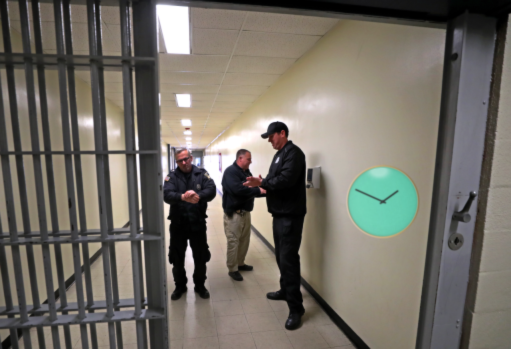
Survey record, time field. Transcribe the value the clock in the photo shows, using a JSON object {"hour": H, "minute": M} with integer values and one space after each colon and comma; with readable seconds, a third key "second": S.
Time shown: {"hour": 1, "minute": 49}
